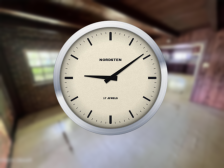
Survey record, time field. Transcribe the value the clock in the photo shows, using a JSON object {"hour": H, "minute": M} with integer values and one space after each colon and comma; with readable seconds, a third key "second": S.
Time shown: {"hour": 9, "minute": 9}
